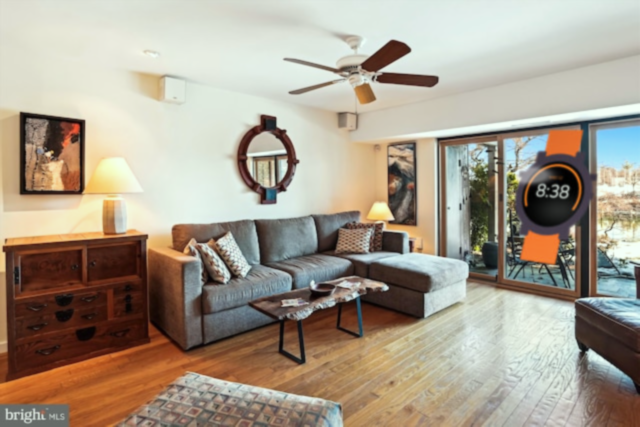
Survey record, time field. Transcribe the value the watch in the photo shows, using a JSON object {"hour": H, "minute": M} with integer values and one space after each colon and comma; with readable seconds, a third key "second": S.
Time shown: {"hour": 8, "minute": 38}
